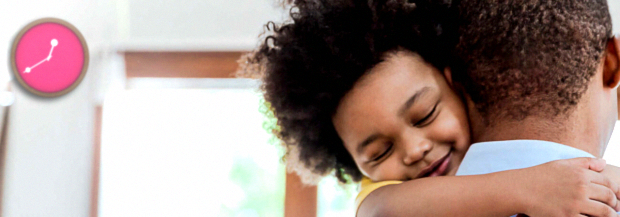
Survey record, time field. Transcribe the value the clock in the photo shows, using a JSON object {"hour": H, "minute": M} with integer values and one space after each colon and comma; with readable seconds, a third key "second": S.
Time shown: {"hour": 12, "minute": 40}
